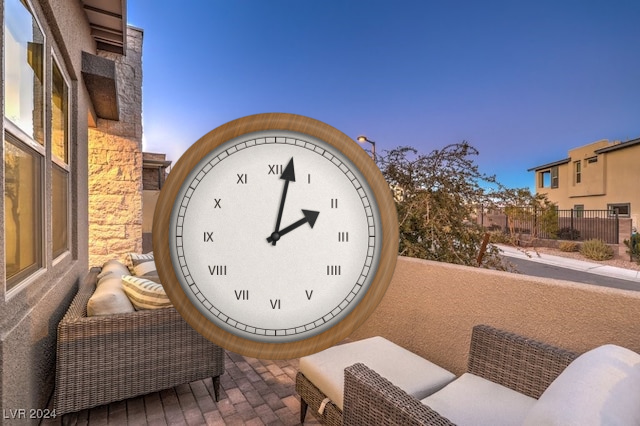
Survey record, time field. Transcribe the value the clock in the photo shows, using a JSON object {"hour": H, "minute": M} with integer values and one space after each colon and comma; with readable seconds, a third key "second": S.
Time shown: {"hour": 2, "minute": 2}
